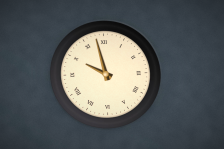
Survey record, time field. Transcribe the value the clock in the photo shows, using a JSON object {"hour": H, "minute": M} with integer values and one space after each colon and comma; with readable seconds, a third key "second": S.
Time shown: {"hour": 9, "minute": 58}
